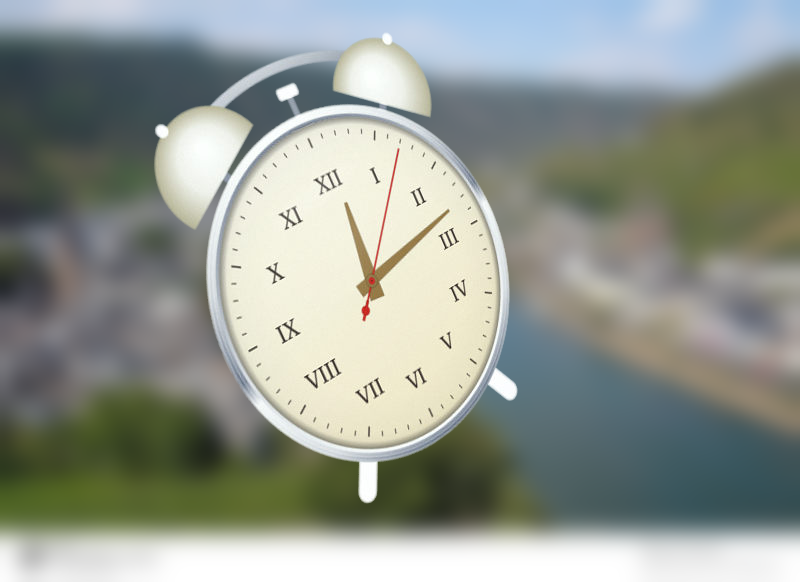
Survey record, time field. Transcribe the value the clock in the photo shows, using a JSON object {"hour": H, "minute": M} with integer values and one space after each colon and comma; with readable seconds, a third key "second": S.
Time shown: {"hour": 12, "minute": 13, "second": 7}
